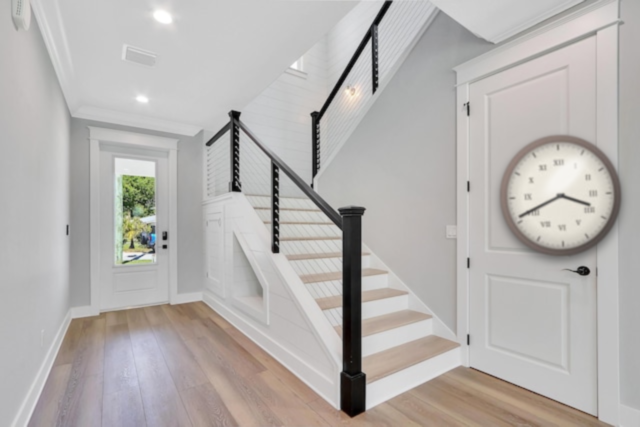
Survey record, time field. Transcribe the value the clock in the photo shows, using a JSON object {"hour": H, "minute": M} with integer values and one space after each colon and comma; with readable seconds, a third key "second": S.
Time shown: {"hour": 3, "minute": 41}
